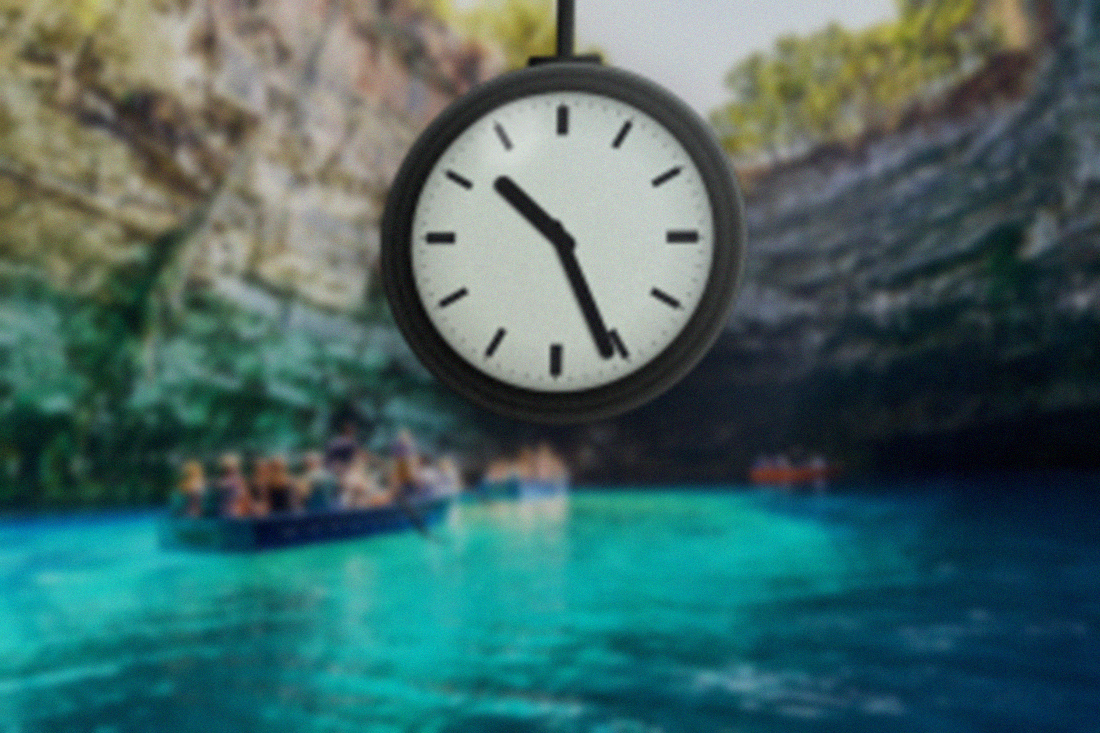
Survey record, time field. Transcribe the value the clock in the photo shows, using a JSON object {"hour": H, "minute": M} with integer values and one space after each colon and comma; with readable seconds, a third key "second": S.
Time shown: {"hour": 10, "minute": 26}
